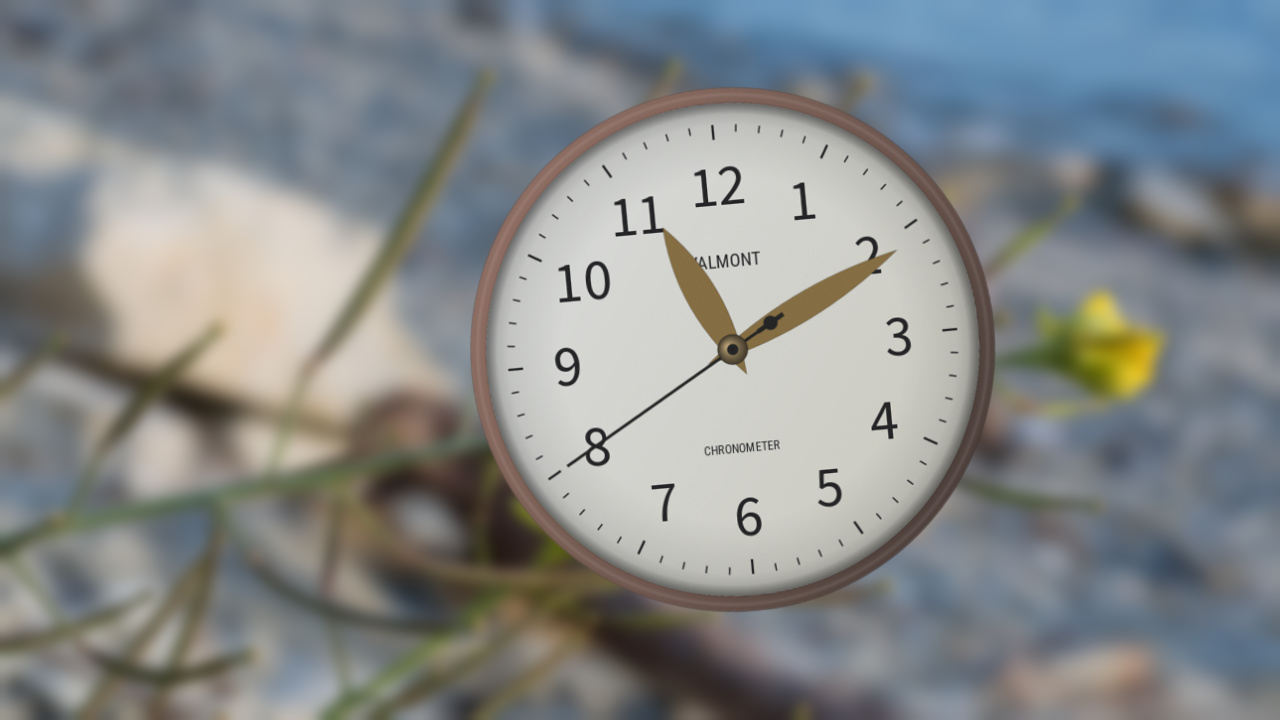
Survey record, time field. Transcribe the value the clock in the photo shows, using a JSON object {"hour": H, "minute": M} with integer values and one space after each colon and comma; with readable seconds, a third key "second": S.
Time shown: {"hour": 11, "minute": 10, "second": 40}
